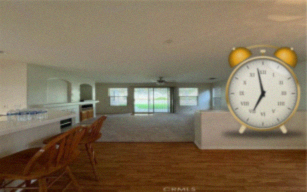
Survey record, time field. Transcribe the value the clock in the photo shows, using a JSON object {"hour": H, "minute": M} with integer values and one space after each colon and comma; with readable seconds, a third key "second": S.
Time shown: {"hour": 6, "minute": 58}
